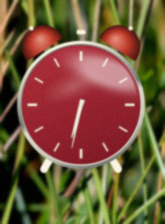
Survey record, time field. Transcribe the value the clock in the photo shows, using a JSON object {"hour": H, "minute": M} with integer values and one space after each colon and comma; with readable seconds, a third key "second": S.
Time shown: {"hour": 6, "minute": 32}
